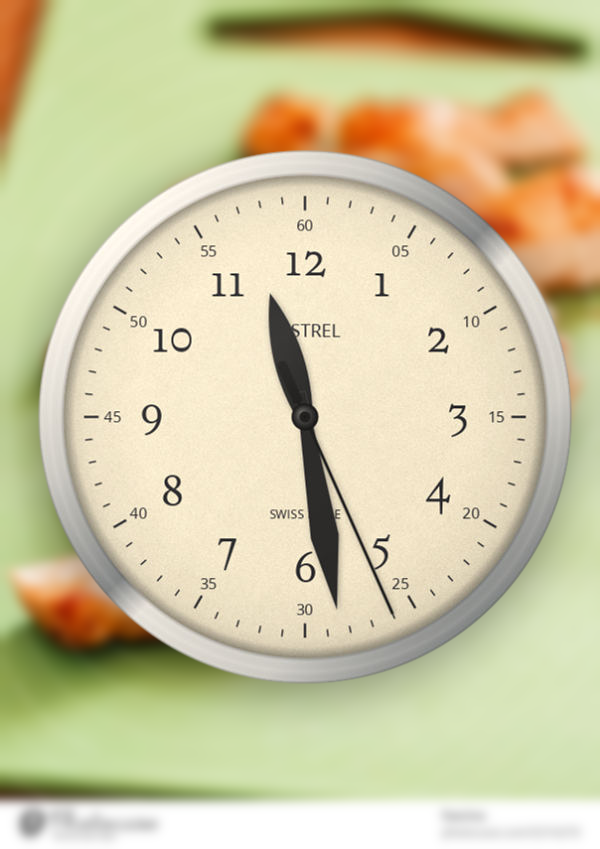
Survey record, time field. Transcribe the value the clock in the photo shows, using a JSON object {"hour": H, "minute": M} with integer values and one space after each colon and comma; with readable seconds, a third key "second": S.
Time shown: {"hour": 11, "minute": 28, "second": 26}
